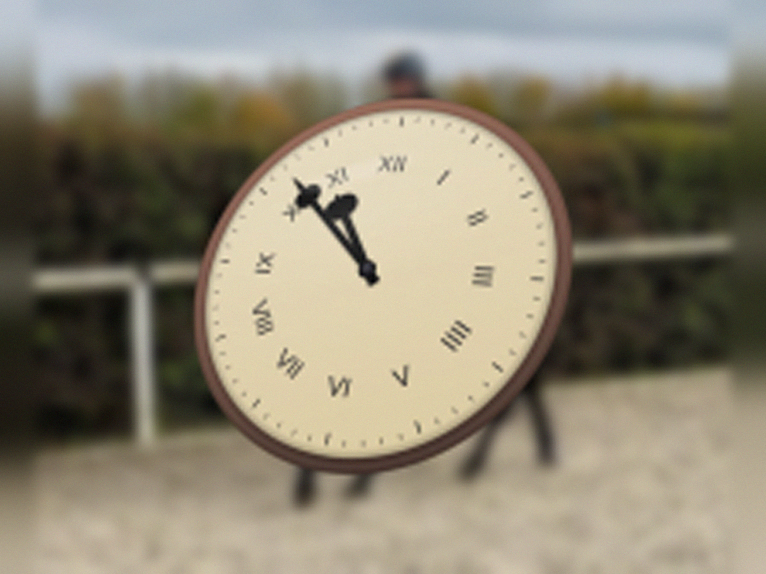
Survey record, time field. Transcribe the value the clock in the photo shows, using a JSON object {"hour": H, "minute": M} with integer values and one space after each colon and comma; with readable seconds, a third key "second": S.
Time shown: {"hour": 10, "minute": 52}
